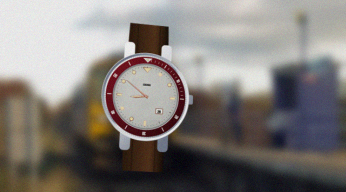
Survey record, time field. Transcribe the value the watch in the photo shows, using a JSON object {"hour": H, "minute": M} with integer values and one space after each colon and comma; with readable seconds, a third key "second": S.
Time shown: {"hour": 8, "minute": 51}
